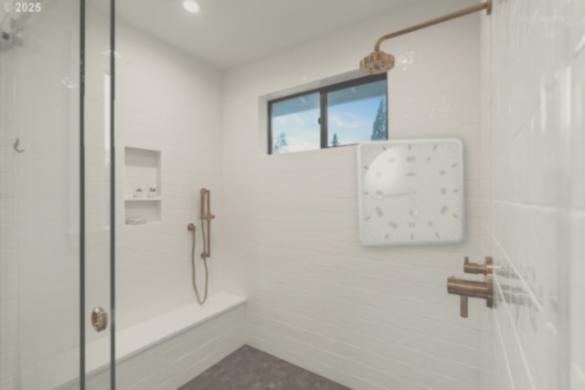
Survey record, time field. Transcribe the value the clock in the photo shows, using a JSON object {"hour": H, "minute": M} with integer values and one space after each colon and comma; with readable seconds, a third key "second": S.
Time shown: {"hour": 5, "minute": 44}
